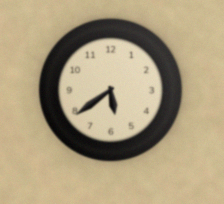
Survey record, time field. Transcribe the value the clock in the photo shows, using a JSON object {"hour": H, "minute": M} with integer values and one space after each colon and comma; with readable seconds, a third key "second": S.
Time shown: {"hour": 5, "minute": 39}
